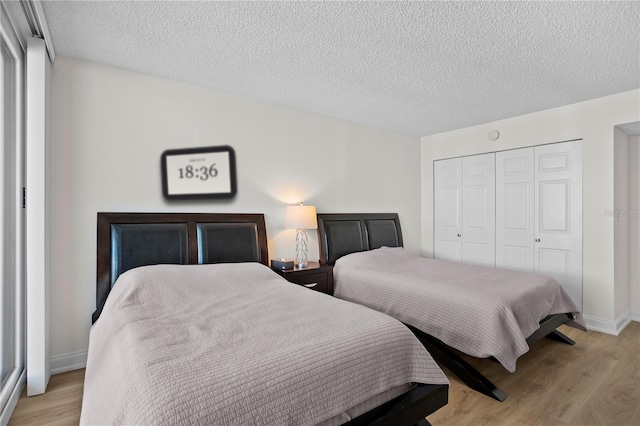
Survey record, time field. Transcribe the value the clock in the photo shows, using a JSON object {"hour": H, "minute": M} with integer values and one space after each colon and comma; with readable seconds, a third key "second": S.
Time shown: {"hour": 18, "minute": 36}
